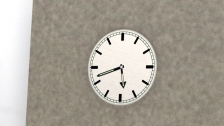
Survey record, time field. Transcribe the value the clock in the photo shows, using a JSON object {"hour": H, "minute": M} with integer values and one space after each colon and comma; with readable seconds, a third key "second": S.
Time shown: {"hour": 5, "minute": 42}
